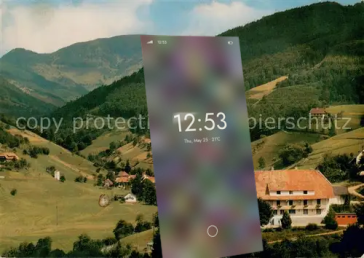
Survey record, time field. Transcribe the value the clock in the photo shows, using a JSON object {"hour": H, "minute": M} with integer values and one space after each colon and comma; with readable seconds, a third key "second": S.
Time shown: {"hour": 12, "minute": 53}
